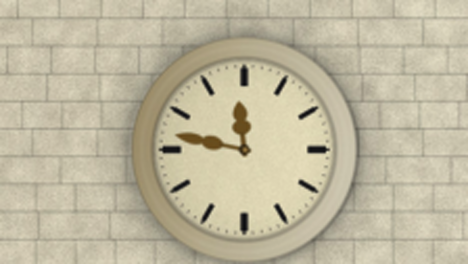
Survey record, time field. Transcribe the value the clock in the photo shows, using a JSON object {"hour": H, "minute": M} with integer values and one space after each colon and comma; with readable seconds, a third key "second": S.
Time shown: {"hour": 11, "minute": 47}
